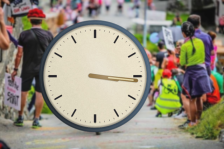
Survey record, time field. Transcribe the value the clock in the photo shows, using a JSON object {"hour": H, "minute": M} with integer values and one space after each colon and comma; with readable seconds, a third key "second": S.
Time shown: {"hour": 3, "minute": 16}
